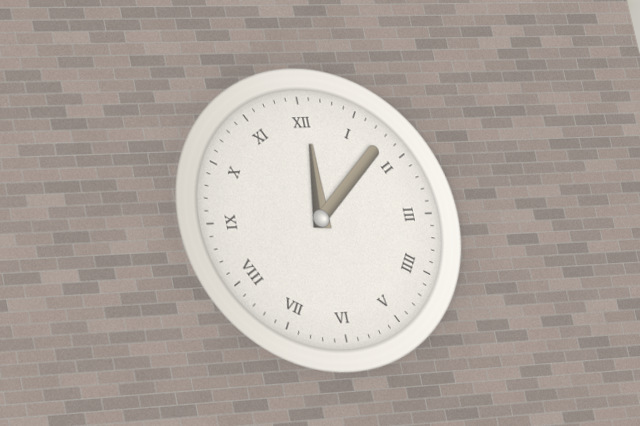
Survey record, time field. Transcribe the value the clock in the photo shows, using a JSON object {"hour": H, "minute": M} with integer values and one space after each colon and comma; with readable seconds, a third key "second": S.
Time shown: {"hour": 12, "minute": 8}
